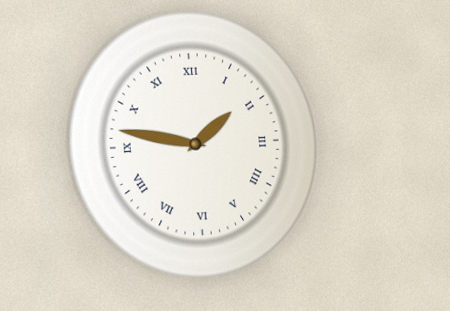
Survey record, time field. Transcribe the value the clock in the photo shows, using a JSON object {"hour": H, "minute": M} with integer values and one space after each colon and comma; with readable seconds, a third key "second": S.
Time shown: {"hour": 1, "minute": 47}
